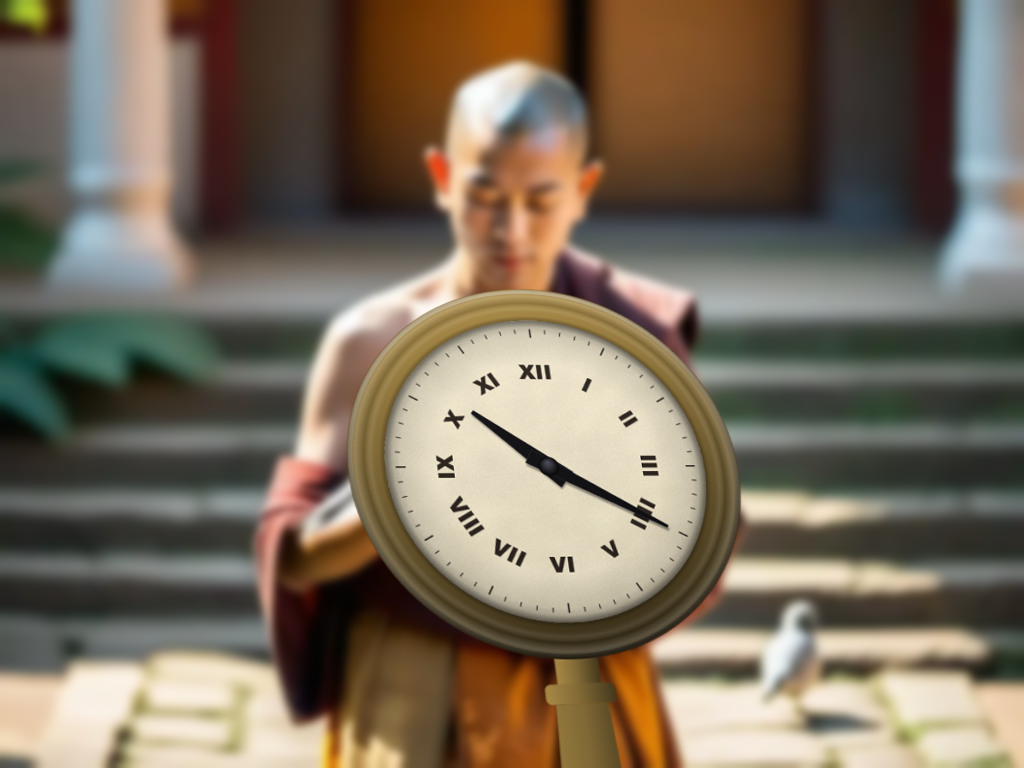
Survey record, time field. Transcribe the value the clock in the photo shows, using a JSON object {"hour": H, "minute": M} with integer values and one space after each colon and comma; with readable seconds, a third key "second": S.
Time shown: {"hour": 10, "minute": 20}
